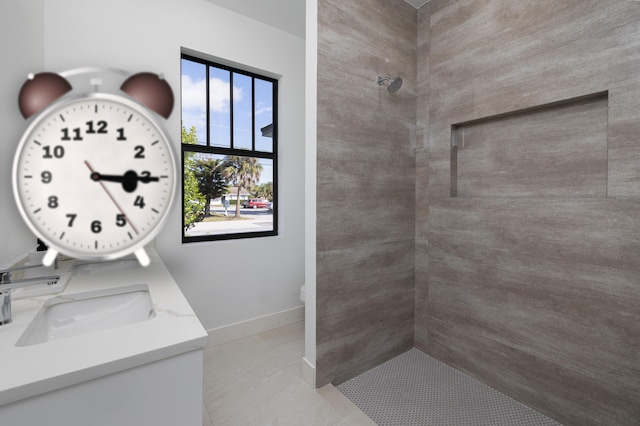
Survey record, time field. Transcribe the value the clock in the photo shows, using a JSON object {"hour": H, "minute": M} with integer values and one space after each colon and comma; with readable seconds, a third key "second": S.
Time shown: {"hour": 3, "minute": 15, "second": 24}
